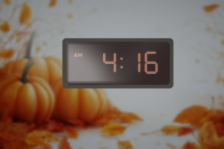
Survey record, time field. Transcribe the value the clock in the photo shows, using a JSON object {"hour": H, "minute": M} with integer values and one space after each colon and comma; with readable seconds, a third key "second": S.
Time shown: {"hour": 4, "minute": 16}
